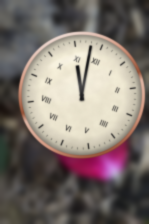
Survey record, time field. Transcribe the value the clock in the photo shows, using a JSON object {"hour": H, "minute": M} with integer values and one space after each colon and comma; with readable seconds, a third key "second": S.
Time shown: {"hour": 10, "minute": 58}
